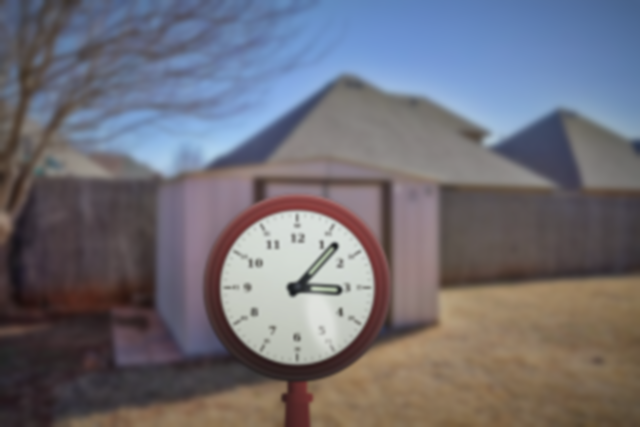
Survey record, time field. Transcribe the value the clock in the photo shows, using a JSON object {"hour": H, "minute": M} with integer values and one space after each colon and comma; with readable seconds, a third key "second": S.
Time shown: {"hour": 3, "minute": 7}
